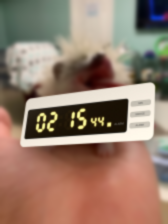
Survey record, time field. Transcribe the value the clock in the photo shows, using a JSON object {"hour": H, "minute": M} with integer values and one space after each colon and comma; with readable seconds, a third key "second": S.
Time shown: {"hour": 2, "minute": 15, "second": 44}
